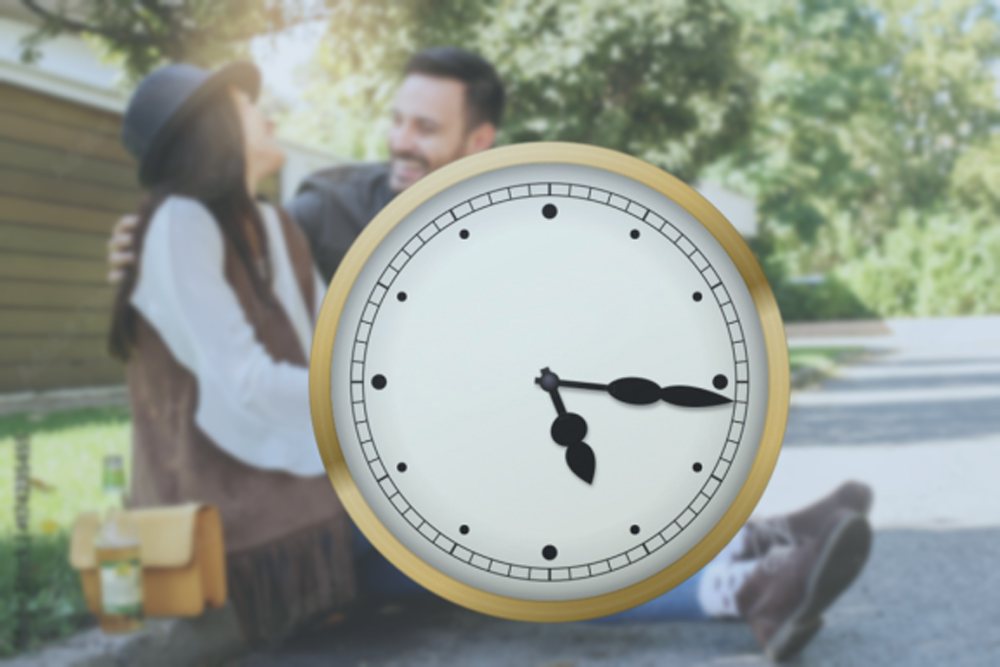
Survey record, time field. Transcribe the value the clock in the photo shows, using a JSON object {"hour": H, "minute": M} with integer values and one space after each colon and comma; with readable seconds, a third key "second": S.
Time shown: {"hour": 5, "minute": 16}
